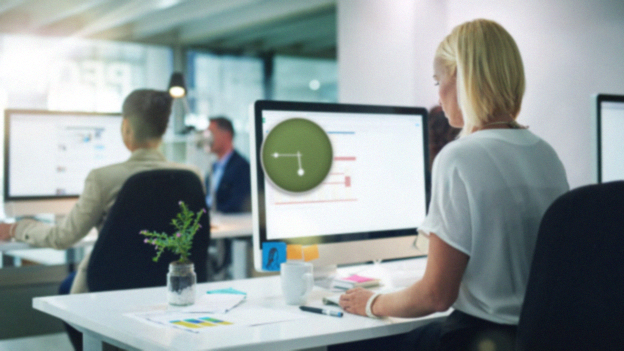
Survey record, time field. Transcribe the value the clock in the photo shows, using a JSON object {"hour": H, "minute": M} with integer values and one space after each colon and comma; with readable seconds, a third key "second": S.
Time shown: {"hour": 5, "minute": 45}
